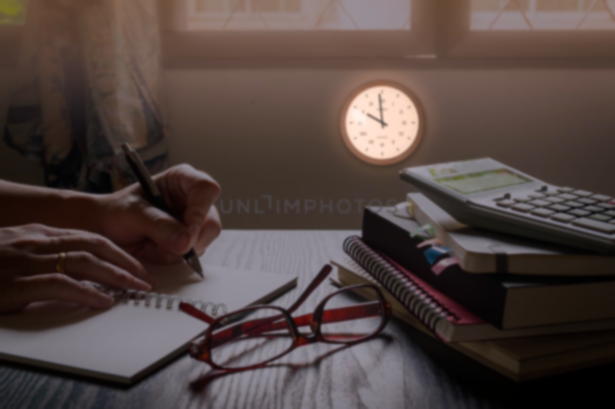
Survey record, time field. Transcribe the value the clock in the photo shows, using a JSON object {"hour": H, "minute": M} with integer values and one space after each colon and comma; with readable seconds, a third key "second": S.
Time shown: {"hour": 9, "minute": 59}
